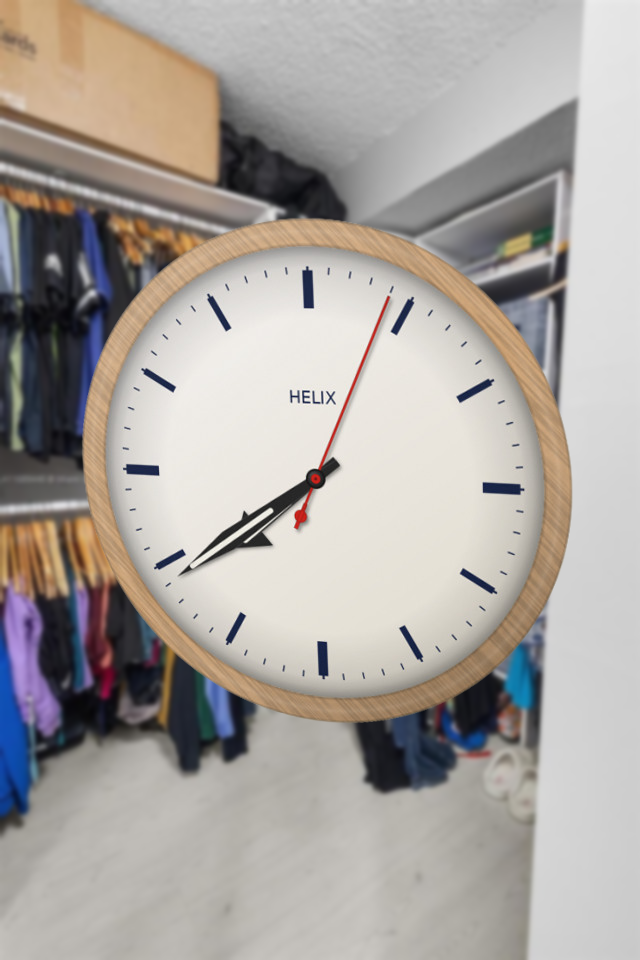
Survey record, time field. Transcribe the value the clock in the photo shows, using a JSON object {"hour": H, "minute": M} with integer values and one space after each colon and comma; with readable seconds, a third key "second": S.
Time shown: {"hour": 7, "minute": 39, "second": 4}
